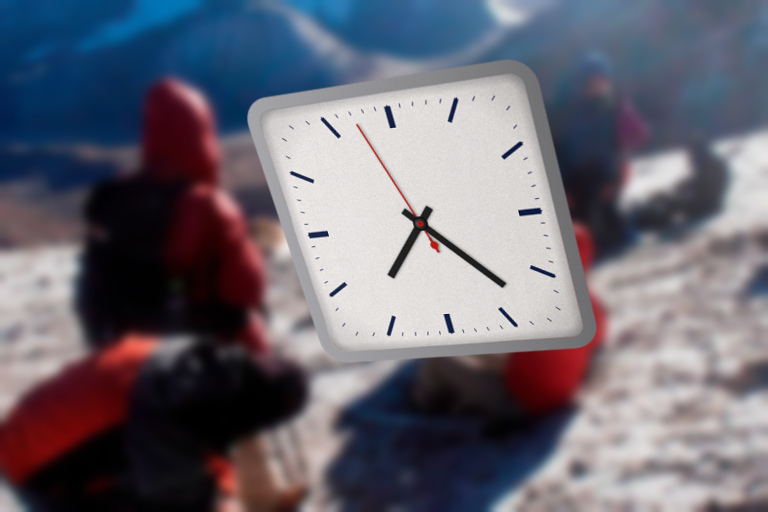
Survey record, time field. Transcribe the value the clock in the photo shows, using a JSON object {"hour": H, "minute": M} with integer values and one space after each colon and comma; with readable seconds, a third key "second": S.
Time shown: {"hour": 7, "minute": 22, "second": 57}
